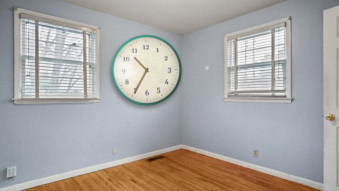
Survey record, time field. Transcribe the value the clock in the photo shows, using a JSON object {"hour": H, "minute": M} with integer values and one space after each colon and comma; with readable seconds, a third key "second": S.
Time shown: {"hour": 10, "minute": 35}
